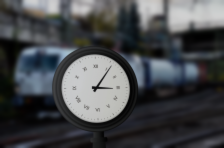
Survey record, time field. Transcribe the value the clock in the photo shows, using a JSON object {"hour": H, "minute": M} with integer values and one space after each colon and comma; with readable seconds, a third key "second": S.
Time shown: {"hour": 3, "minute": 6}
